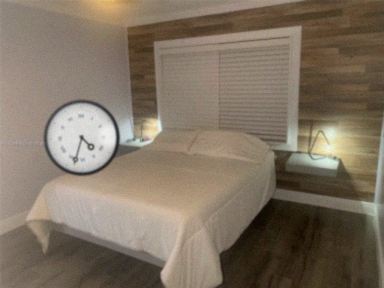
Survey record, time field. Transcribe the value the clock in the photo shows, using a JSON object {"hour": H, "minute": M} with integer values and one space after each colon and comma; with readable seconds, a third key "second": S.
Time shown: {"hour": 4, "minute": 33}
